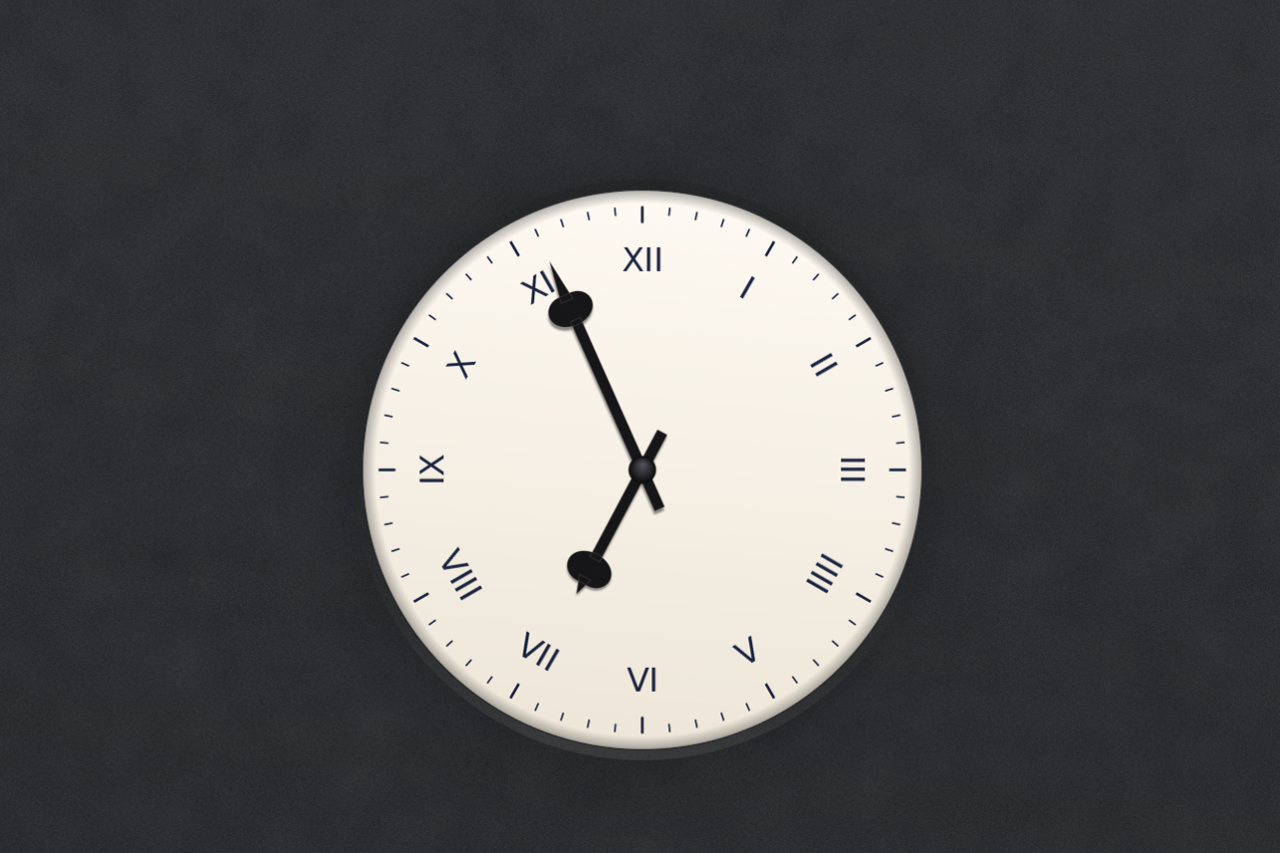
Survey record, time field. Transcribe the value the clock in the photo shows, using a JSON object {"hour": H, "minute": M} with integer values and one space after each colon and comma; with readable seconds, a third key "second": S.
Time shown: {"hour": 6, "minute": 56}
